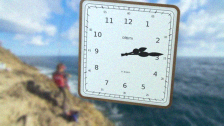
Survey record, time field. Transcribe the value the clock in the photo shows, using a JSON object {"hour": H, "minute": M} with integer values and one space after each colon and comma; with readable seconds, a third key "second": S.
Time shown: {"hour": 2, "minute": 14}
